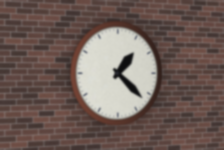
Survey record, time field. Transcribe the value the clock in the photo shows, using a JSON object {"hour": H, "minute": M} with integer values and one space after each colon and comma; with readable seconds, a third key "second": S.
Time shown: {"hour": 1, "minute": 22}
